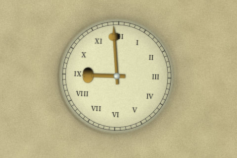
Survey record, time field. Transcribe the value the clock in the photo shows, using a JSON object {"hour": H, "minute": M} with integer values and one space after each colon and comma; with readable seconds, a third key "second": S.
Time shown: {"hour": 8, "minute": 59}
